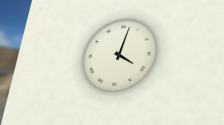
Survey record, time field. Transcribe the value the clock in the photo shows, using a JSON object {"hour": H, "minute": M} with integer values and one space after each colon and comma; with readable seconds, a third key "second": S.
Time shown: {"hour": 4, "minute": 2}
